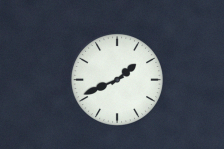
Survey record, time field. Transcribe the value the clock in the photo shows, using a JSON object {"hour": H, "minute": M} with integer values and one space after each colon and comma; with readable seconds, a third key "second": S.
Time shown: {"hour": 1, "minute": 41}
